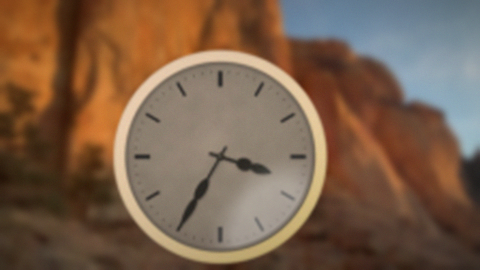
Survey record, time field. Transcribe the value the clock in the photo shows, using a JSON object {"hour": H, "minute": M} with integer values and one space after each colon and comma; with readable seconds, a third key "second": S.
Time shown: {"hour": 3, "minute": 35}
